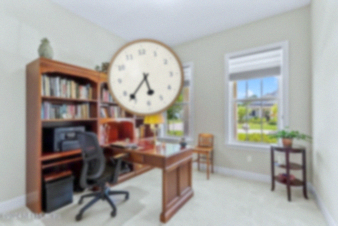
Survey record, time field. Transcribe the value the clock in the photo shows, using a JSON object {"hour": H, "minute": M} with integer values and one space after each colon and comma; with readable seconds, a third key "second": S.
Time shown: {"hour": 5, "minute": 37}
